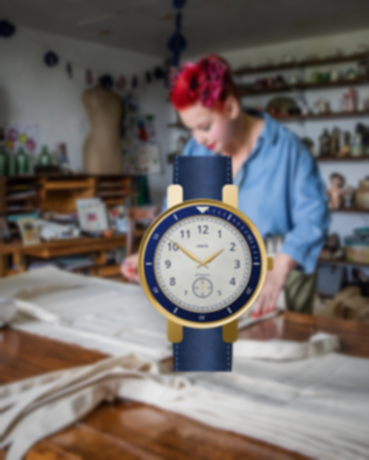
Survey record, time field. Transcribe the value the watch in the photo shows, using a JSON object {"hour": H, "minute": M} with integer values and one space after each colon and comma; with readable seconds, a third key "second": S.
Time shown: {"hour": 1, "minute": 51}
